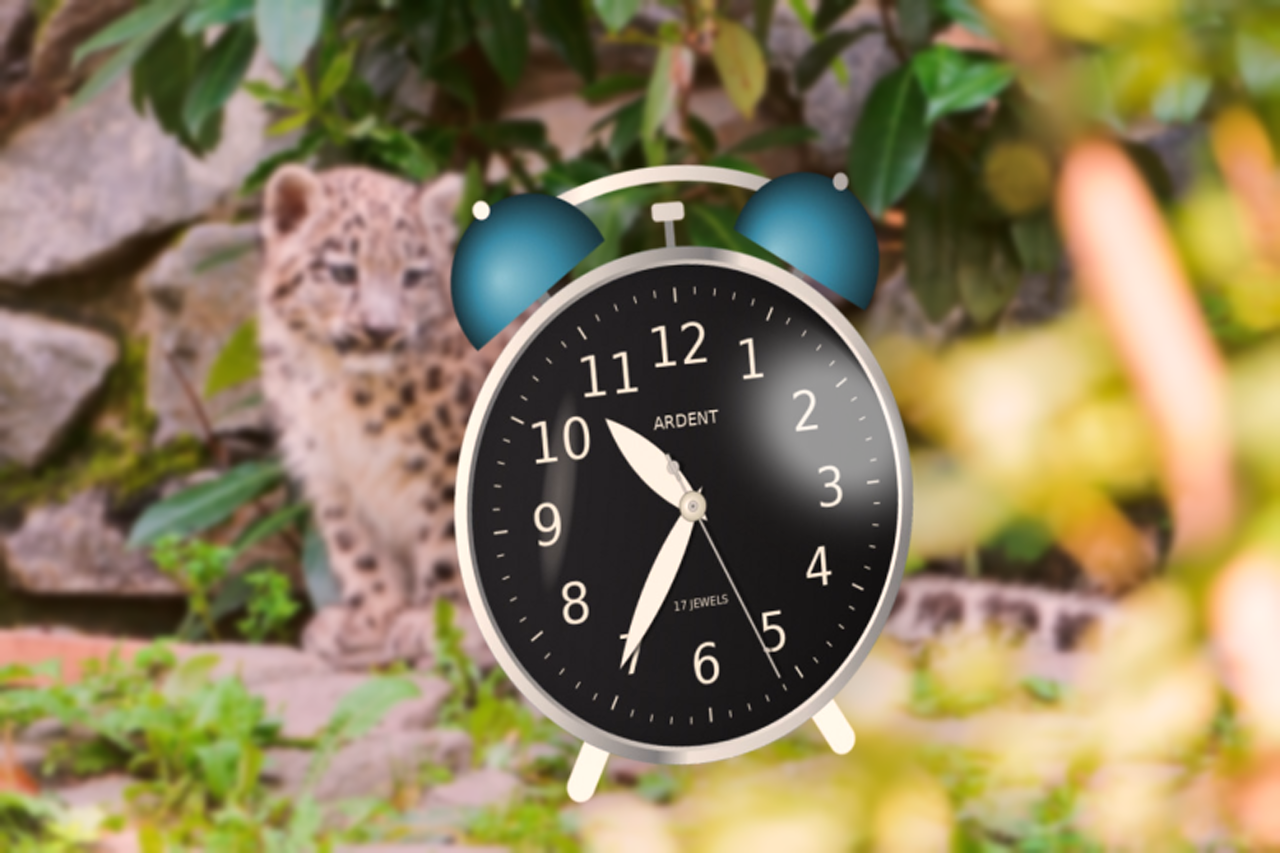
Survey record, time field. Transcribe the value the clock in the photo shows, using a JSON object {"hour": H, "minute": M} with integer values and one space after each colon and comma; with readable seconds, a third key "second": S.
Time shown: {"hour": 10, "minute": 35, "second": 26}
